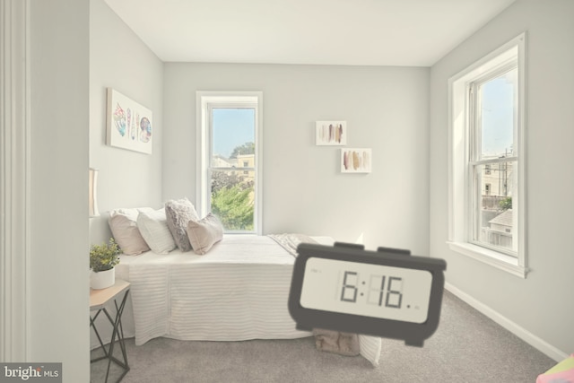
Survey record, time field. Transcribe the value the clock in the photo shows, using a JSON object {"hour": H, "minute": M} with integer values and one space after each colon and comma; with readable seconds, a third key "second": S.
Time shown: {"hour": 6, "minute": 16}
